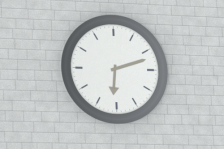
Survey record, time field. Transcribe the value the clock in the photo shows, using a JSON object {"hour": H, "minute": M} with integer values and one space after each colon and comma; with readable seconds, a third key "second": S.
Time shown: {"hour": 6, "minute": 12}
